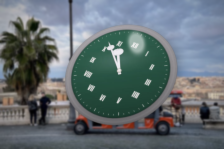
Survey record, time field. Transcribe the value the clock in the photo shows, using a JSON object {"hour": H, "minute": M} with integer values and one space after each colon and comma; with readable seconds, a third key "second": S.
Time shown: {"hour": 10, "minute": 52}
